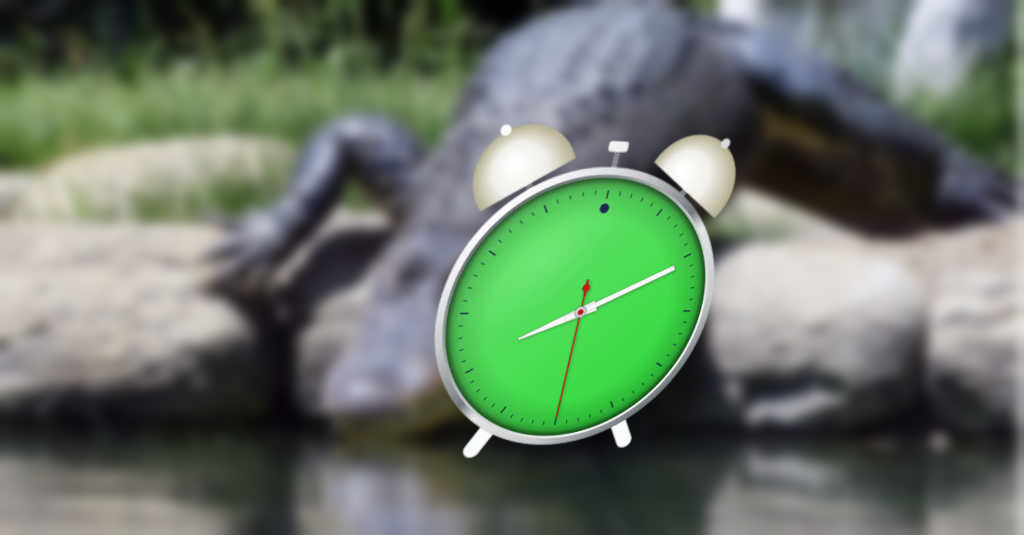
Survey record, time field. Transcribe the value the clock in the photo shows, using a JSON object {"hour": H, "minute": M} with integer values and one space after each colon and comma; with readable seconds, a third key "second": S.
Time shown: {"hour": 8, "minute": 10, "second": 30}
